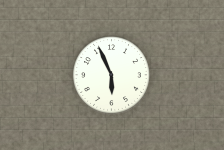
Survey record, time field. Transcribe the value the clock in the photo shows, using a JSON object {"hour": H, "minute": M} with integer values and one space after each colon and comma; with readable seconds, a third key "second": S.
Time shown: {"hour": 5, "minute": 56}
